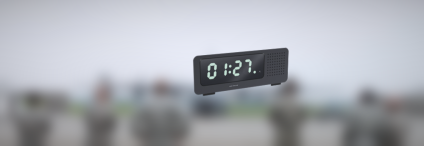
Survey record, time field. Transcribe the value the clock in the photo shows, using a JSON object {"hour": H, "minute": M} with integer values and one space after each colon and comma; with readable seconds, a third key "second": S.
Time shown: {"hour": 1, "minute": 27}
